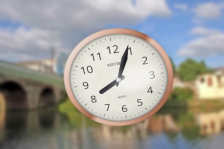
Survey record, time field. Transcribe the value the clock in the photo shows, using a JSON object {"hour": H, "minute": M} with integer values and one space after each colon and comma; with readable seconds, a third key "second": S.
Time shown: {"hour": 8, "minute": 4}
